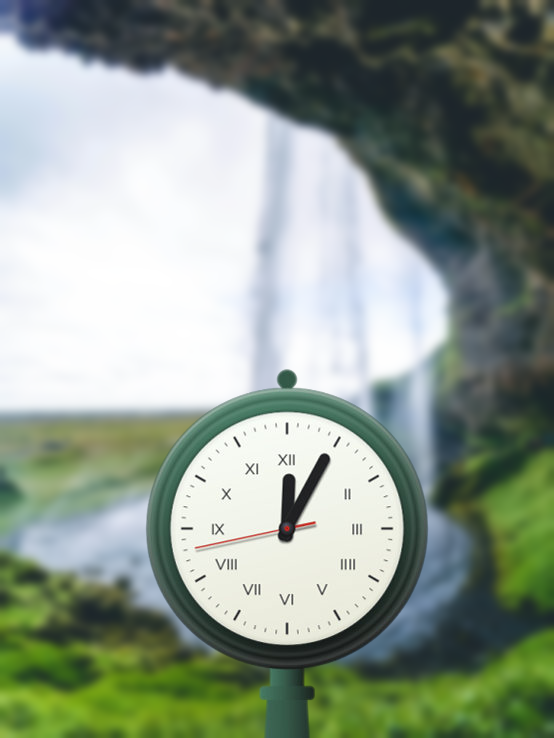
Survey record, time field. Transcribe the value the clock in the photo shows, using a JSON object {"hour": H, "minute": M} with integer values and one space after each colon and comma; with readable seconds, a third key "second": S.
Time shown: {"hour": 12, "minute": 4, "second": 43}
